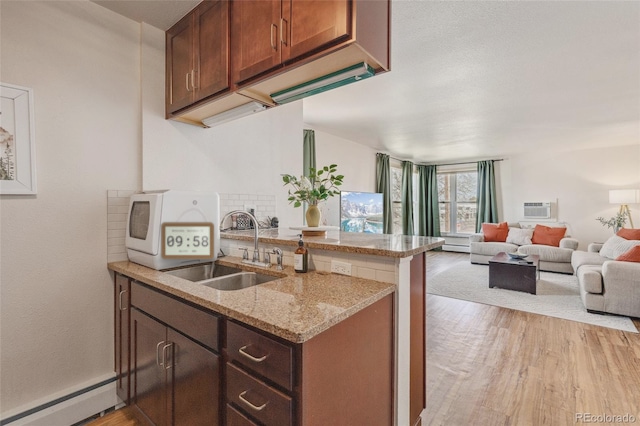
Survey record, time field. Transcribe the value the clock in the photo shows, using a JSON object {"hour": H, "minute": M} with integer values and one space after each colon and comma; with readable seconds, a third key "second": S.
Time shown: {"hour": 9, "minute": 58}
